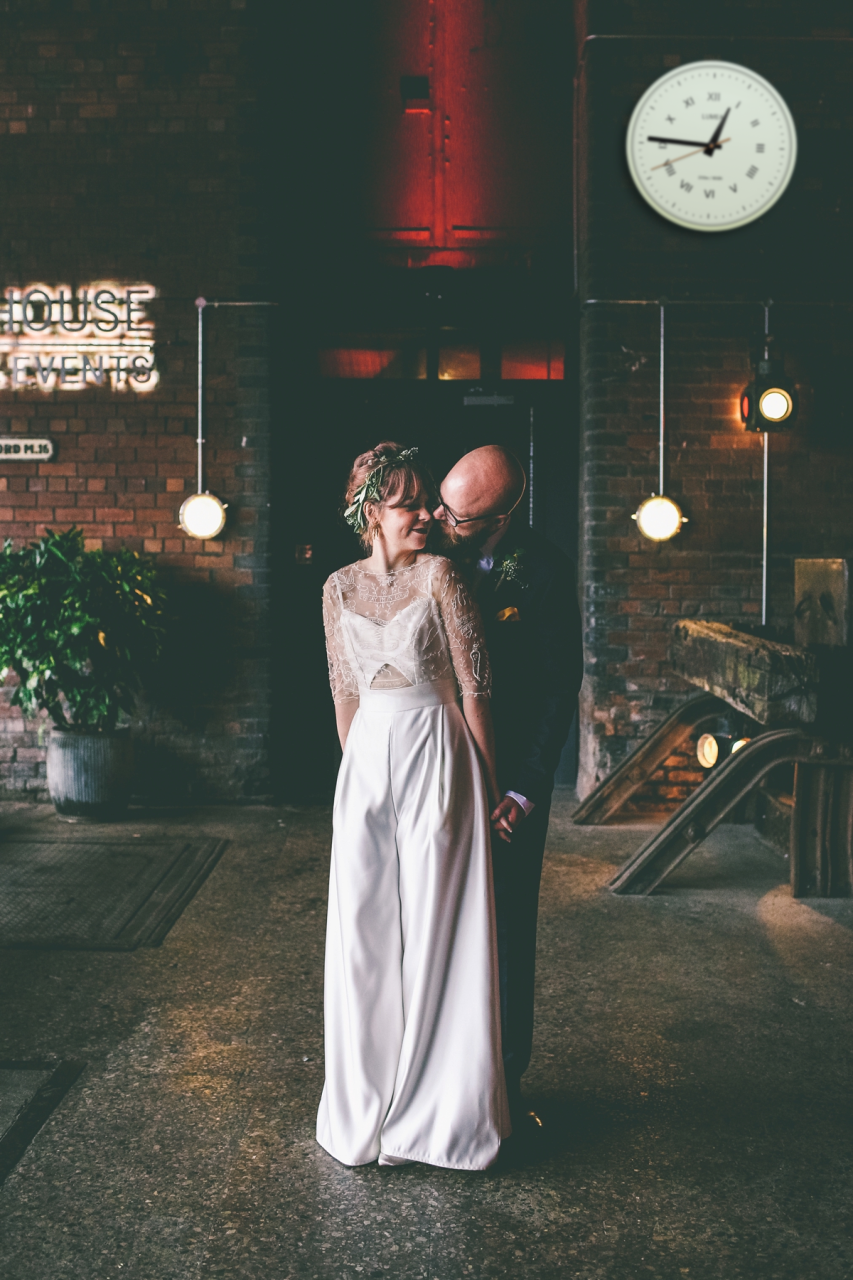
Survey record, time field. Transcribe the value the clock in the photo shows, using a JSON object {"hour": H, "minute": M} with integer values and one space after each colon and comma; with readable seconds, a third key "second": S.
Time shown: {"hour": 12, "minute": 45, "second": 41}
